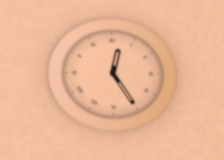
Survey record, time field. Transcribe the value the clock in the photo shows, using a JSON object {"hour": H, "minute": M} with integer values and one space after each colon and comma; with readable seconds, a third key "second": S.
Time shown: {"hour": 12, "minute": 25}
